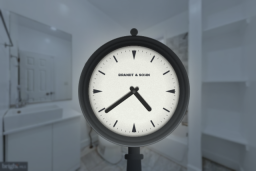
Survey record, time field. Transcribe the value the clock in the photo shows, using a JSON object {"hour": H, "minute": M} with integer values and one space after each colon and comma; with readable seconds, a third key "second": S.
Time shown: {"hour": 4, "minute": 39}
